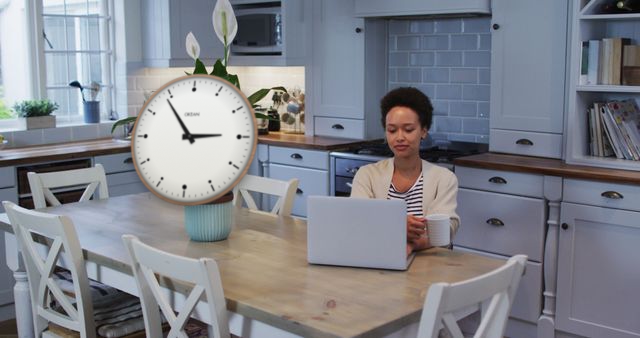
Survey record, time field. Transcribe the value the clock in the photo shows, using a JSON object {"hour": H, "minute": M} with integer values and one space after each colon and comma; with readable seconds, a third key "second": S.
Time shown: {"hour": 2, "minute": 54}
